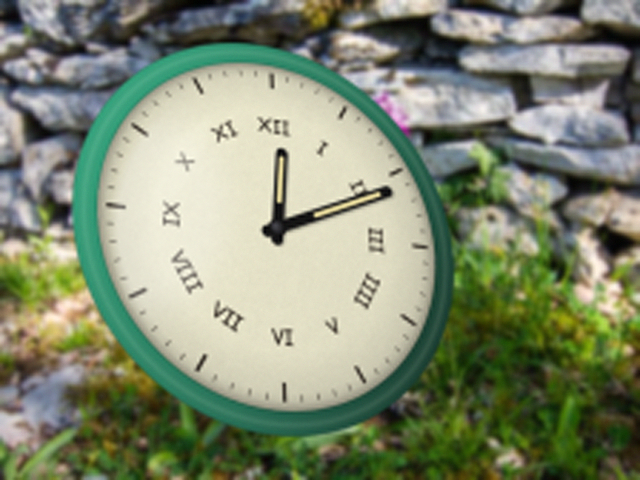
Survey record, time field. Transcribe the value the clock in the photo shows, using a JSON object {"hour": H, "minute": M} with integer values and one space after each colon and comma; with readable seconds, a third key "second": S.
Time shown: {"hour": 12, "minute": 11}
